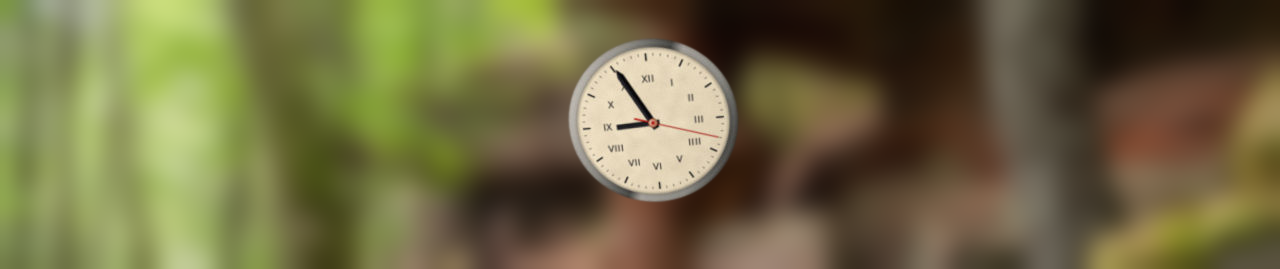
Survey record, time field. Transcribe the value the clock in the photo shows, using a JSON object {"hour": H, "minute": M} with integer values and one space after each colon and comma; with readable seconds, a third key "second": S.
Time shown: {"hour": 8, "minute": 55, "second": 18}
